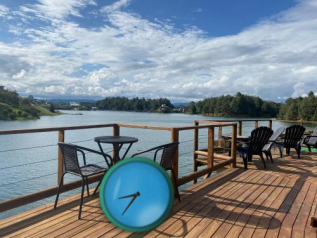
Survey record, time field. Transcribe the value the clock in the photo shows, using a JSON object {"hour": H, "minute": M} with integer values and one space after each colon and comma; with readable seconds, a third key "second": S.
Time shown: {"hour": 8, "minute": 36}
